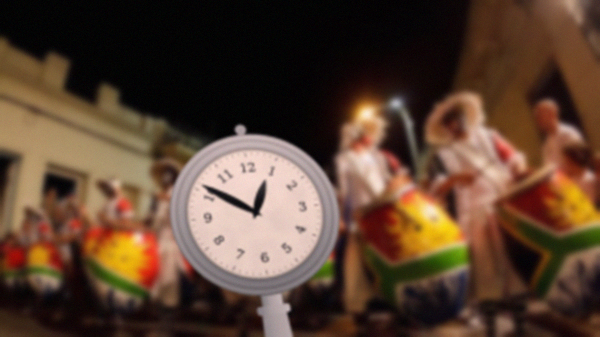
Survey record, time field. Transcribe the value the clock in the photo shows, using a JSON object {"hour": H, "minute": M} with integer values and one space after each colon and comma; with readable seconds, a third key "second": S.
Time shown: {"hour": 12, "minute": 51}
